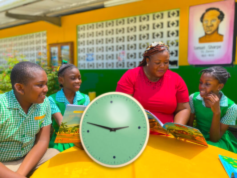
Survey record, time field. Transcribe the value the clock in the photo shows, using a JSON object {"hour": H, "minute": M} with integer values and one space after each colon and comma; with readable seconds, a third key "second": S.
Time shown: {"hour": 2, "minute": 48}
